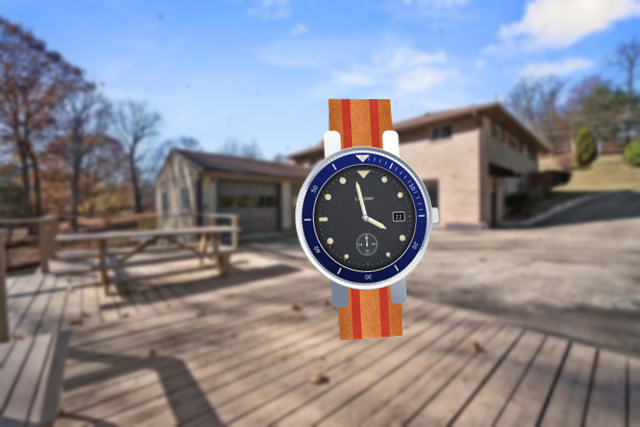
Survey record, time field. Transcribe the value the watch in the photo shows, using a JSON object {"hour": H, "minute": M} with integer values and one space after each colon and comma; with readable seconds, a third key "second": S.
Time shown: {"hour": 3, "minute": 58}
